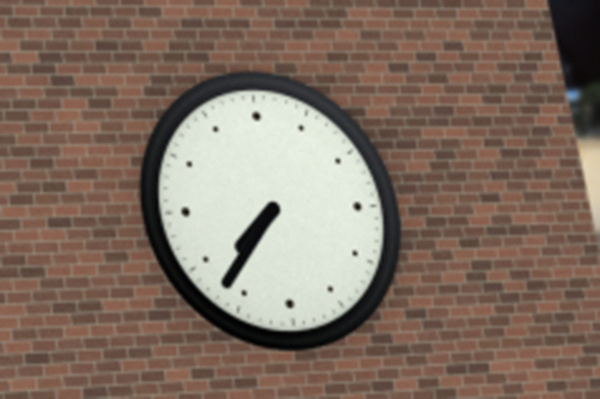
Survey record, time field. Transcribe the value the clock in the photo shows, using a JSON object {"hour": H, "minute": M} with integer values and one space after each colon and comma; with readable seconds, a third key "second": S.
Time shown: {"hour": 7, "minute": 37}
